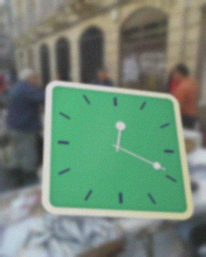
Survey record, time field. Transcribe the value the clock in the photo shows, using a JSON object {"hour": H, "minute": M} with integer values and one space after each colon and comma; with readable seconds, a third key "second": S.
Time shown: {"hour": 12, "minute": 19}
